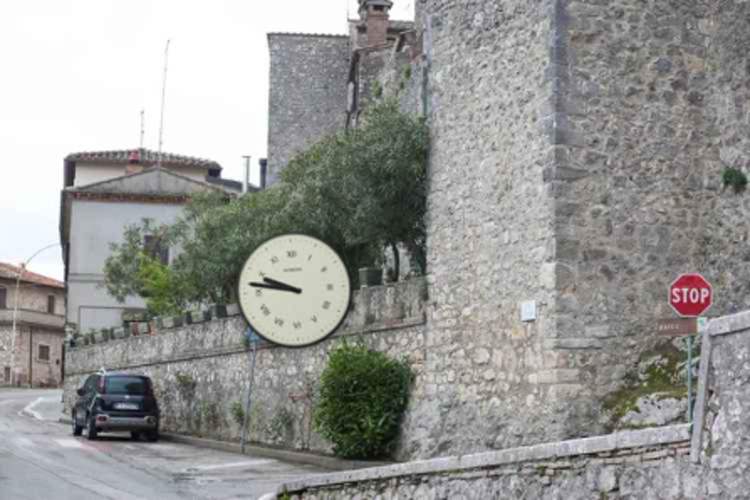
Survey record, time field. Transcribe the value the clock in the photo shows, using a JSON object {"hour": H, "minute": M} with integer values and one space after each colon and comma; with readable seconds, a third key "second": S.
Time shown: {"hour": 9, "minute": 47}
